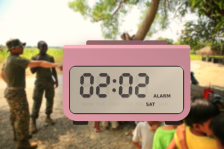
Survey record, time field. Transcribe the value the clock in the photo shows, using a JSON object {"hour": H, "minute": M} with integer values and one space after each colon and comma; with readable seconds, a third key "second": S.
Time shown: {"hour": 2, "minute": 2}
